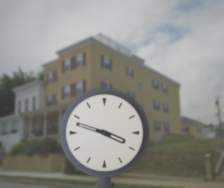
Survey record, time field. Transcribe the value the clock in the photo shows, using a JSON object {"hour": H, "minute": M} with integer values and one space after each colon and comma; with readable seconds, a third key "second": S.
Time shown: {"hour": 3, "minute": 48}
